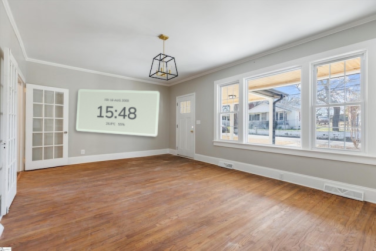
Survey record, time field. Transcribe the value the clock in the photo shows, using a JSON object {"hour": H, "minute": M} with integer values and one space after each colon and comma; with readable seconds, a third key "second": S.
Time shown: {"hour": 15, "minute": 48}
